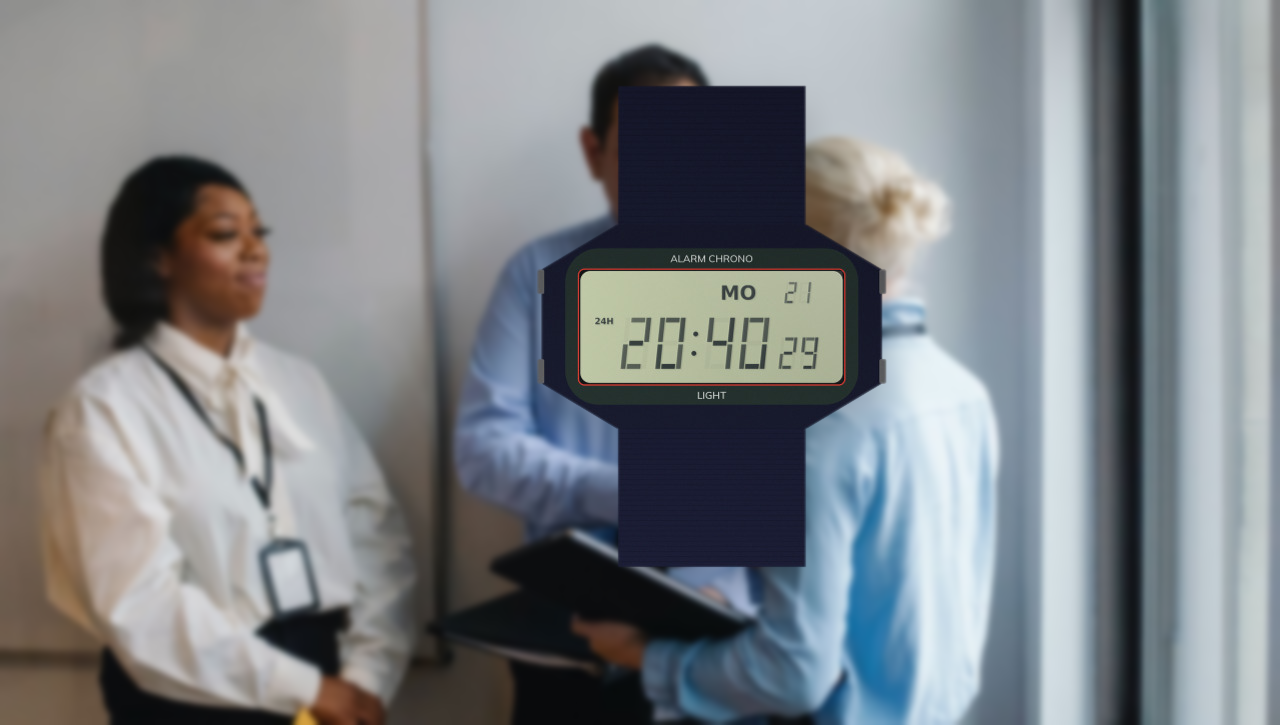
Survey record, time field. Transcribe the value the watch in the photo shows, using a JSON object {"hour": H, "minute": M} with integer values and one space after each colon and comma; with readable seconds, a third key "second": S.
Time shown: {"hour": 20, "minute": 40, "second": 29}
